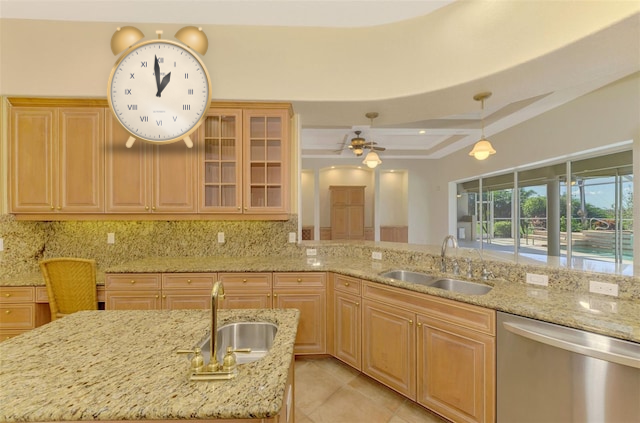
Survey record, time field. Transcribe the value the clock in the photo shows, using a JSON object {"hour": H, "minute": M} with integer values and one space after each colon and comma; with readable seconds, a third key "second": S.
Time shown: {"hour": 12, "minute": 59}
